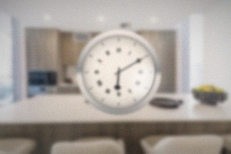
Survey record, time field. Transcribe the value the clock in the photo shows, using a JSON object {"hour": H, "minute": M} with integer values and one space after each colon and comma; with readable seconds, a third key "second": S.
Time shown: {"hour": 6, "minute": 10}
